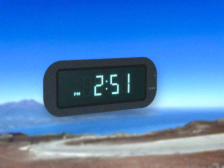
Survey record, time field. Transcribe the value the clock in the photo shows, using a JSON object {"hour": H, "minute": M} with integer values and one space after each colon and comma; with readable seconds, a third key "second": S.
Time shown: {"hour": 2, "minute": 51}
